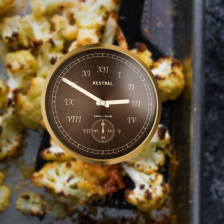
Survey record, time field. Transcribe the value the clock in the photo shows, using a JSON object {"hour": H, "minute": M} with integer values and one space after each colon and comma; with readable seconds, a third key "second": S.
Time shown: {"hour": 2, "minute": 50}
